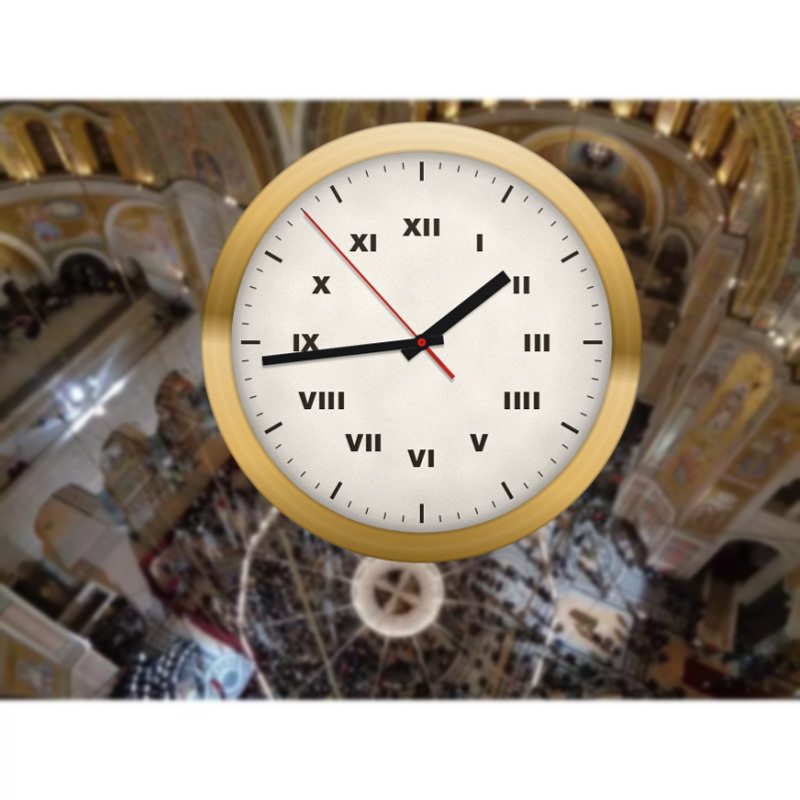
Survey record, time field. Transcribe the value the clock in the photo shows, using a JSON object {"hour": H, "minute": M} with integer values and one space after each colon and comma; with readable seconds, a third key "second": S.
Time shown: {"hour": 1, "minute": 43, "second": 53}
